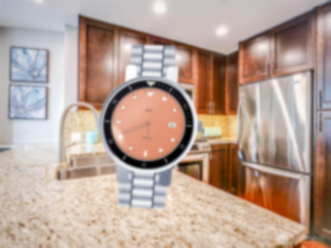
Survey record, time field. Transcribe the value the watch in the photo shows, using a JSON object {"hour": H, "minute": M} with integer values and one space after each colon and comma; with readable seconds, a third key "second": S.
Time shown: {"hour": 5, "minute": 41}
